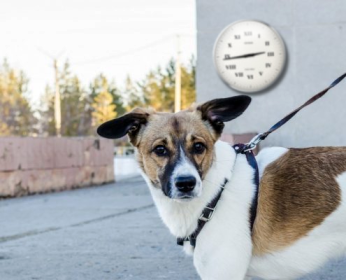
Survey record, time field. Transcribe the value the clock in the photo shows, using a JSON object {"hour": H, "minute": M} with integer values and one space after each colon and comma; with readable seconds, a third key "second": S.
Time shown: {"hour": 2, "minute": 44}
